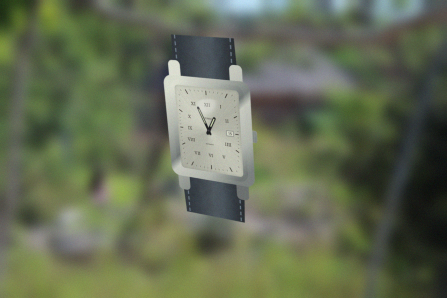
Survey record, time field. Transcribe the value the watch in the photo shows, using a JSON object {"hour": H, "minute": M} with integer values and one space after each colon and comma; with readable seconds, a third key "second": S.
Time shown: {"hour": 12, "minute": 56}
